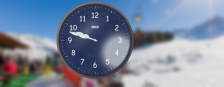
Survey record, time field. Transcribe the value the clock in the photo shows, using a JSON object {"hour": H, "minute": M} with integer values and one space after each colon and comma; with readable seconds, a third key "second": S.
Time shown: {"hour": 9, "minute": 48}
